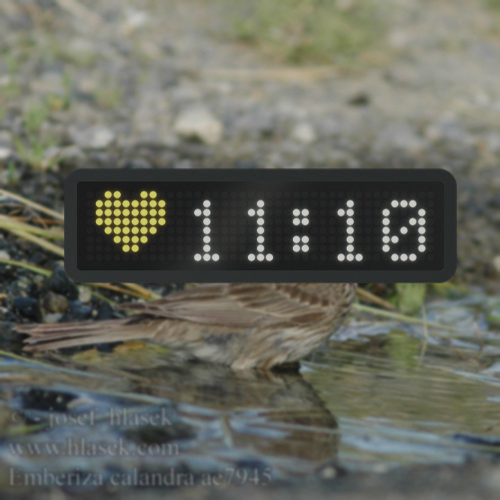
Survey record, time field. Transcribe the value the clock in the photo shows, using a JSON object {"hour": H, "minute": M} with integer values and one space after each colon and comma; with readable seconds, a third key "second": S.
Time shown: {"hour": 11, "minute": 10}
